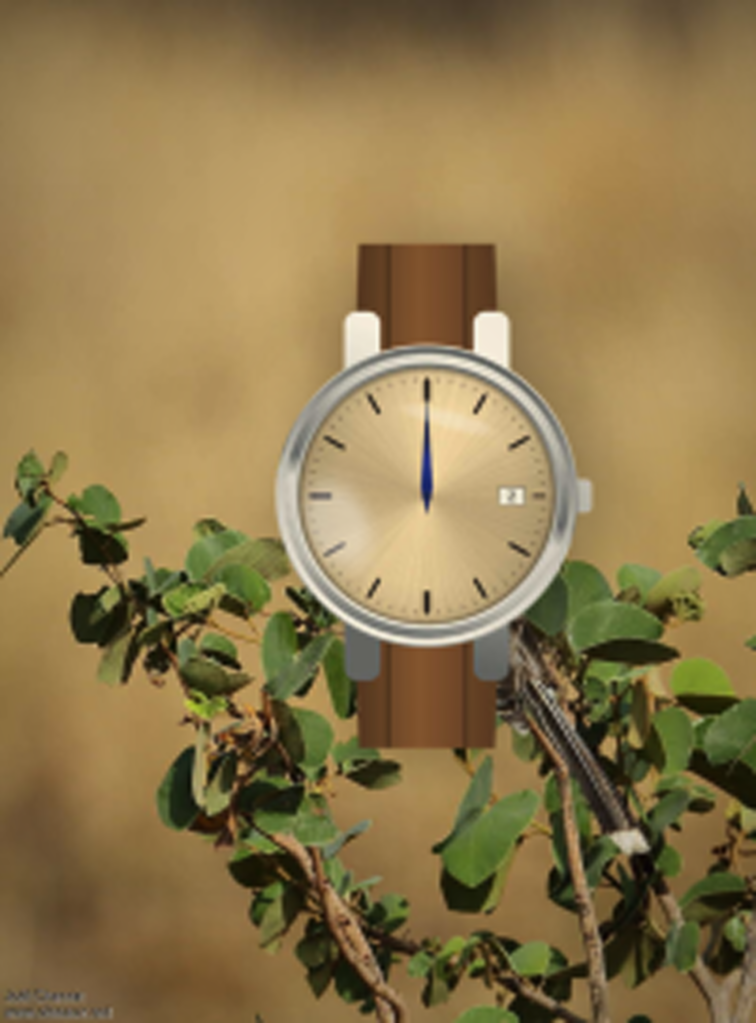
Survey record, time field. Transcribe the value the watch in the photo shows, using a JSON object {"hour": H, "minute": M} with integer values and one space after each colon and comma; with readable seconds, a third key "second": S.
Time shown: {"hour": 12, "minute": 0}
